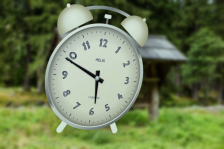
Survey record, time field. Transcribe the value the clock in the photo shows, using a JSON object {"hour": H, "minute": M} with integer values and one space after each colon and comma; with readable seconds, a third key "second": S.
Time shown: {"hour": 5, "minute": 49}
